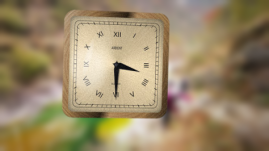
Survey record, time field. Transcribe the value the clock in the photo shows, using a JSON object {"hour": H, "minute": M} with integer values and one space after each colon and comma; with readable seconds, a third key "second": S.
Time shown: {"hour": 3, "minute": 30}
